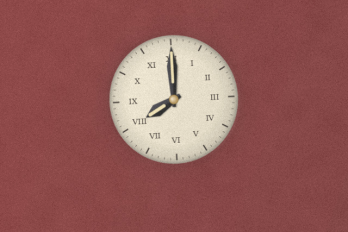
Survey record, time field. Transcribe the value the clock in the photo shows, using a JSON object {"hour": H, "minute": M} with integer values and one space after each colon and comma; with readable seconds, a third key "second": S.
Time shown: {"hour": 8, "minute": 0}
